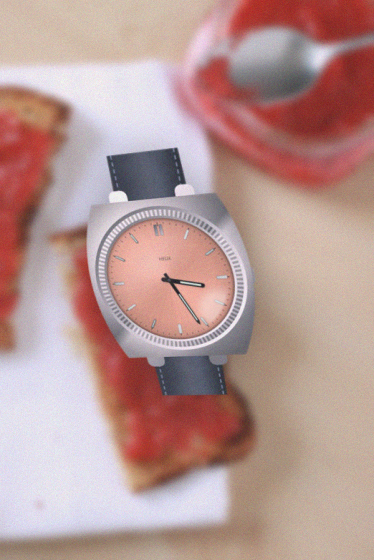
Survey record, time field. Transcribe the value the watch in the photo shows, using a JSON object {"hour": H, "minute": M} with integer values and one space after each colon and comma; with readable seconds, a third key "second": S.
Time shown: {"hour": 3, "minute": 26}
